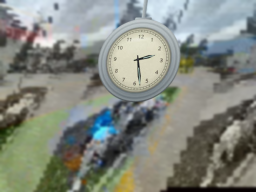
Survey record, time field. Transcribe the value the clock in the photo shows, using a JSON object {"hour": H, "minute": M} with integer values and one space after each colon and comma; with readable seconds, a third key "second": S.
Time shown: {"hour": 2, "minute": 28}
